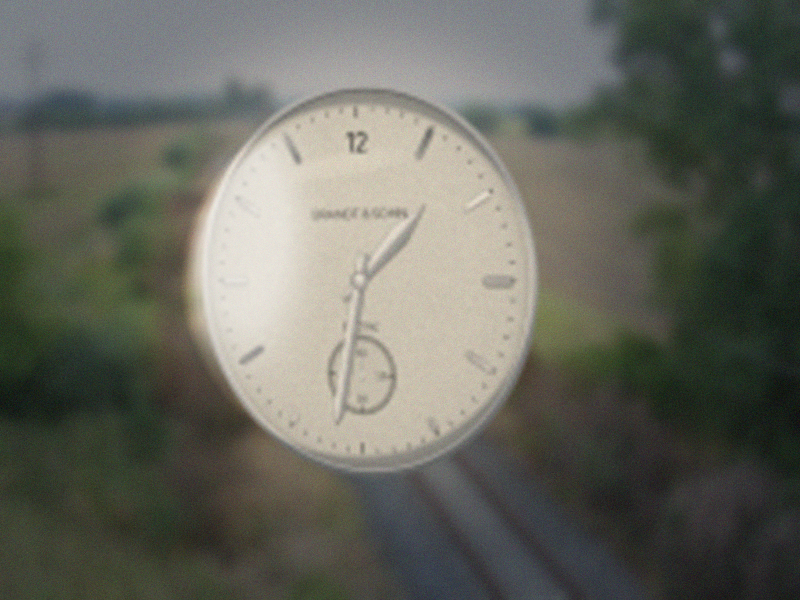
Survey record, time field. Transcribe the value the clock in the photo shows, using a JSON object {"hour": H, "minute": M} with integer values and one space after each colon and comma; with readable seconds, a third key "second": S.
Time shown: {"hour": 1, "minute": 32}
